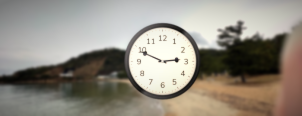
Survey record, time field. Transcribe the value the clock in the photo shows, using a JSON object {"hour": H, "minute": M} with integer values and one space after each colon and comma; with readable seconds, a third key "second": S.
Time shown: {"hour": 2, "minute": 49}
